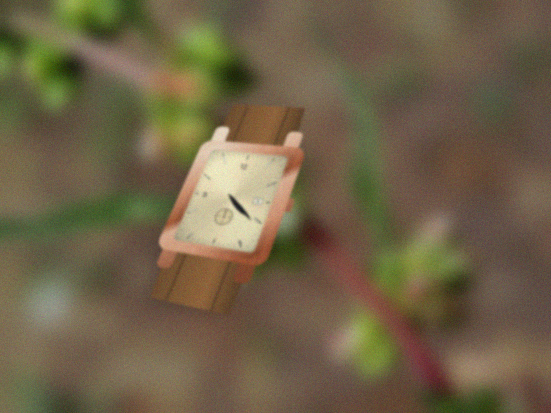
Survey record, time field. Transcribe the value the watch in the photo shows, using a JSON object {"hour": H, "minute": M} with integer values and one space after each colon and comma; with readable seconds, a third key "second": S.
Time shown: {"hour": 4, "minute": 21}
